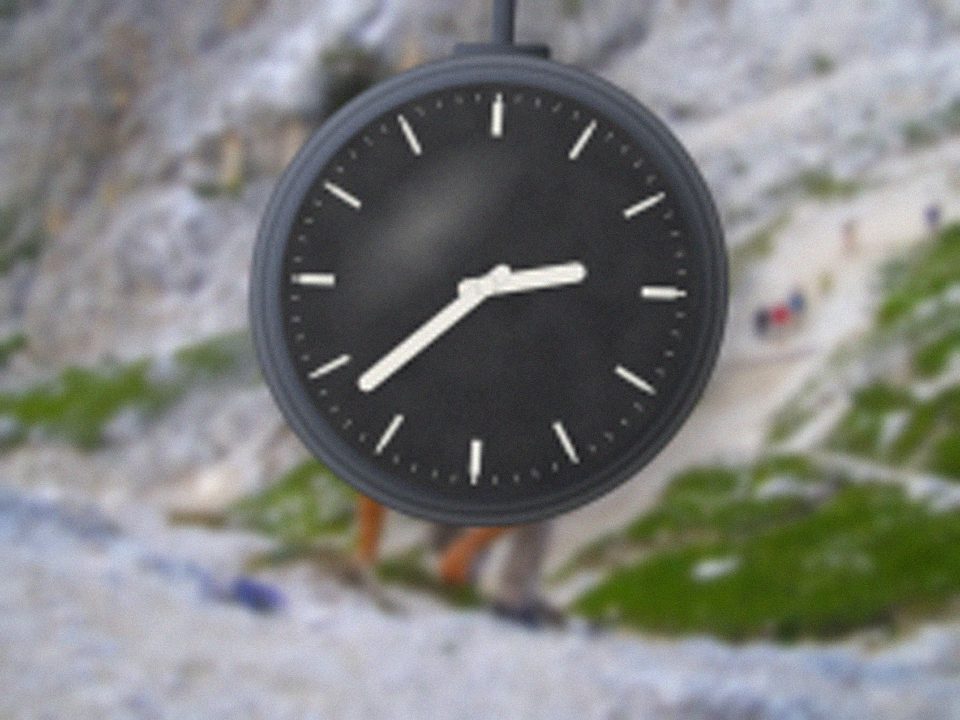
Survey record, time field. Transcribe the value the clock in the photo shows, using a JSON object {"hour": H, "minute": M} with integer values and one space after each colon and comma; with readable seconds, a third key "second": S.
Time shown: {"hour": 2, "minute": 38}
